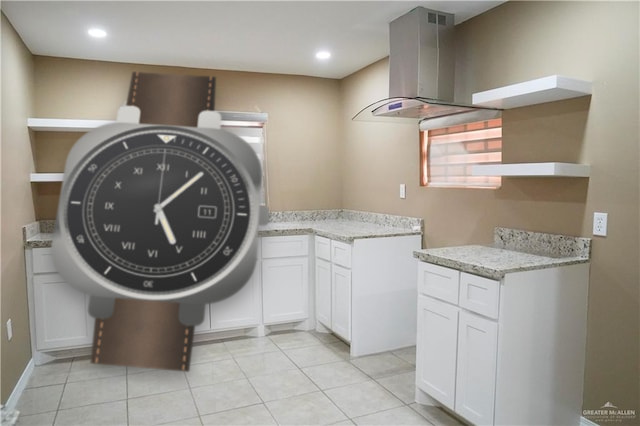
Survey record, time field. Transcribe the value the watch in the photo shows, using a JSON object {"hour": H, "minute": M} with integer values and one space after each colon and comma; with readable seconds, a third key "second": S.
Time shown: {"hour": 5, "minute": 7, "second": 0}
